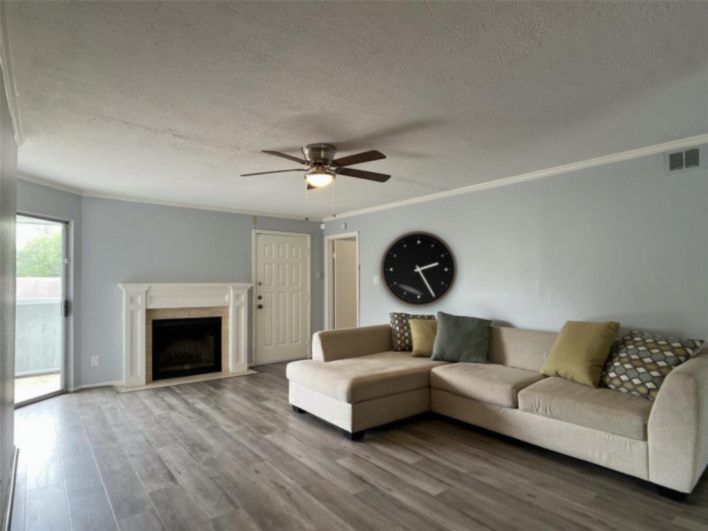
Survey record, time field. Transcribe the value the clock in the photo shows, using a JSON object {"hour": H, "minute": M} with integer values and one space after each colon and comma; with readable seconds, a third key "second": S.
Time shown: {"hour": 2, "minute": 25}
